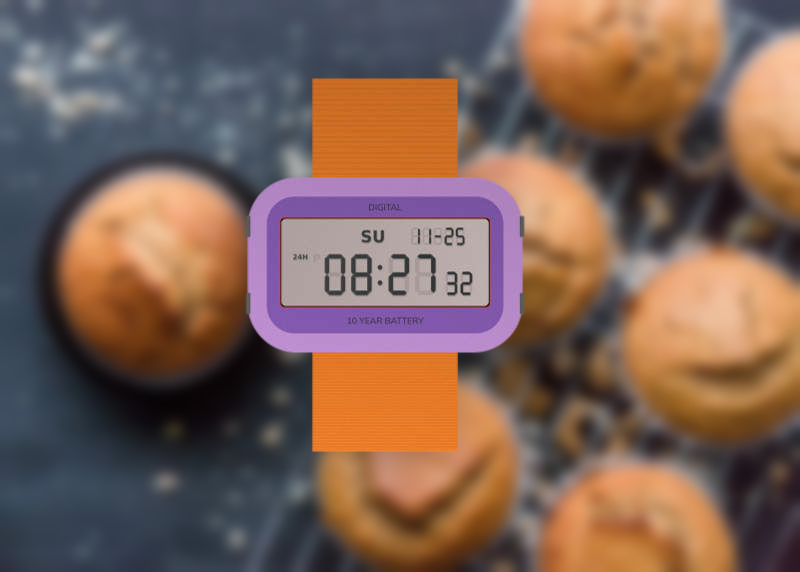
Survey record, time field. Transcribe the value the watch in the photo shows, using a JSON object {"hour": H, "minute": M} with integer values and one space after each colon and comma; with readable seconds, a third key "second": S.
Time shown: {"hour": 8, "minute": 27, "second": 32}
